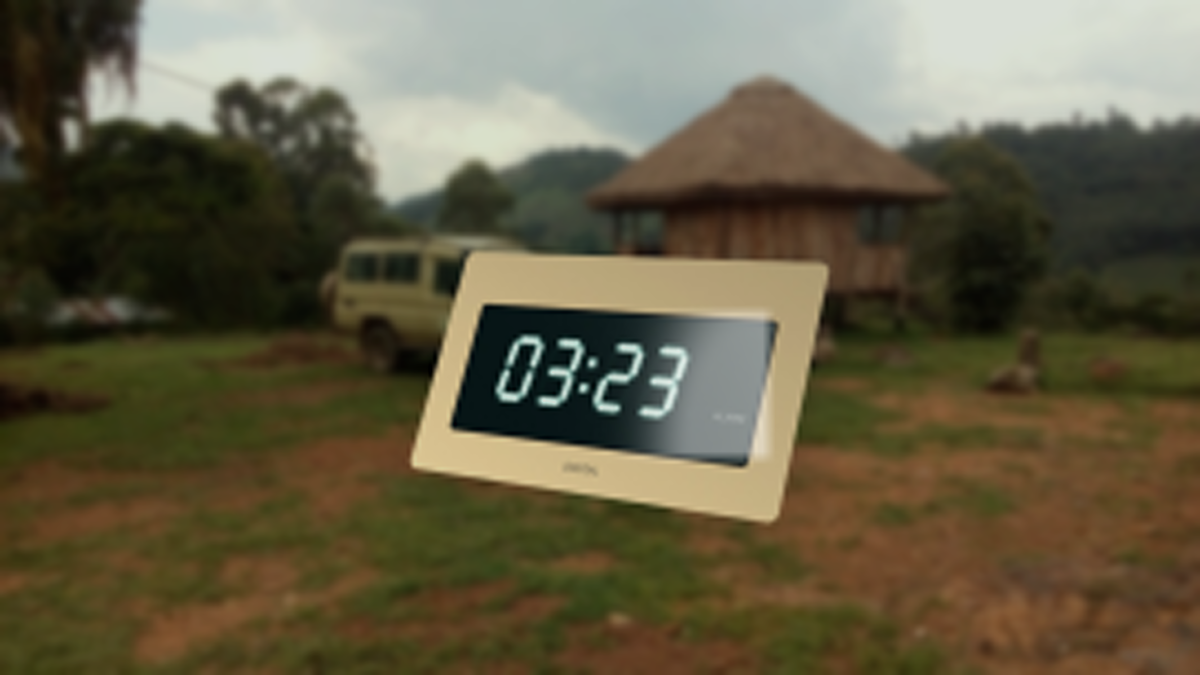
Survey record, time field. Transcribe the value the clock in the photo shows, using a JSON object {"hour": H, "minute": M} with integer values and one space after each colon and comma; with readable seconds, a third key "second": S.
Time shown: {"hour": 3, "minute": 23}
